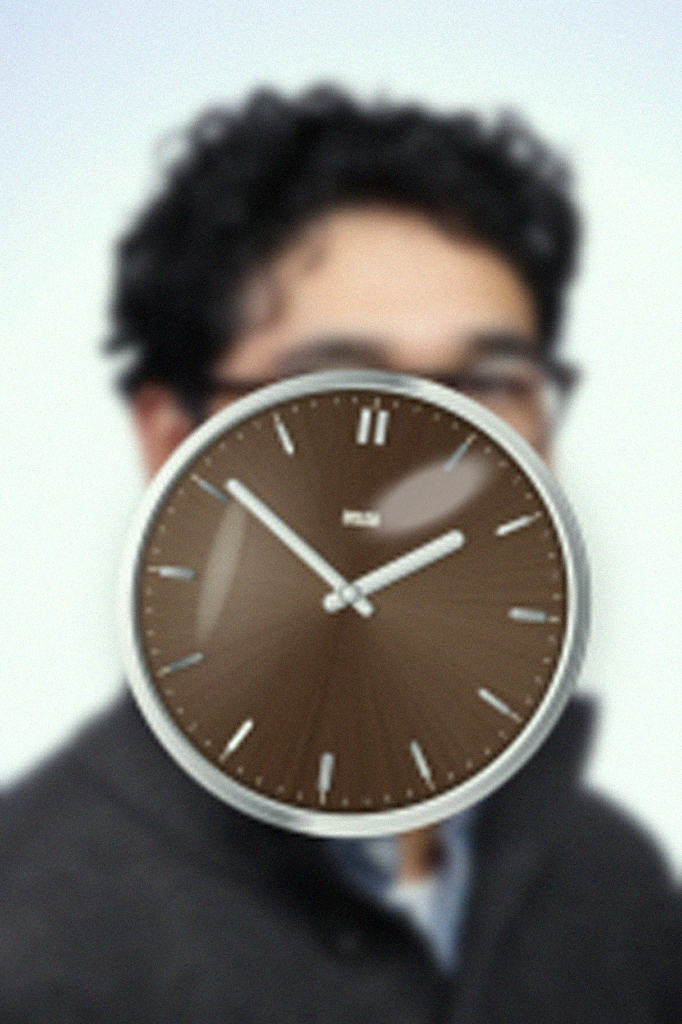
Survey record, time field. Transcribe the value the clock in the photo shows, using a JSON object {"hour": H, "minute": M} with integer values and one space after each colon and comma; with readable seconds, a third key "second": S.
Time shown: {"hour": 1, "minute": 51}
